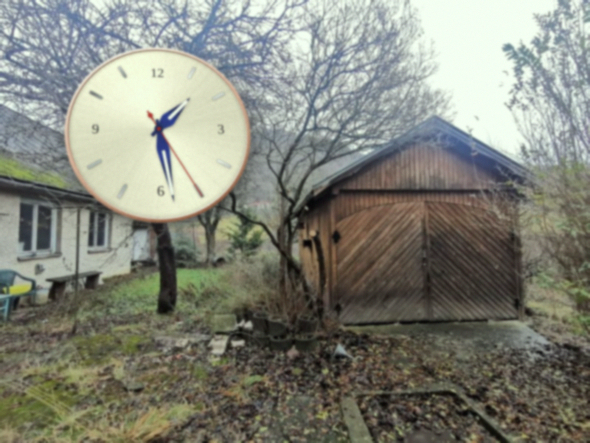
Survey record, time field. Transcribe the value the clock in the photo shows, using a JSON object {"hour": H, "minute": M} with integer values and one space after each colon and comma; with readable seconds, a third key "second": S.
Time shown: {"hour": 1, "minute": 28, "second": 25}
